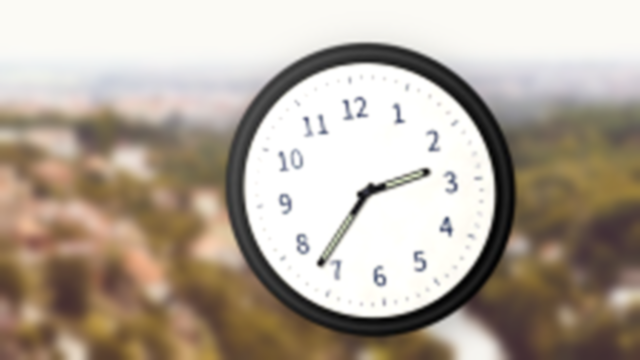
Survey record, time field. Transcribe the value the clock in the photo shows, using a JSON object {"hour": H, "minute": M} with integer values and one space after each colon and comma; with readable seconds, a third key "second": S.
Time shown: {"hour": 2, "minute": 37}
